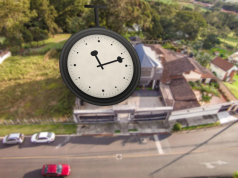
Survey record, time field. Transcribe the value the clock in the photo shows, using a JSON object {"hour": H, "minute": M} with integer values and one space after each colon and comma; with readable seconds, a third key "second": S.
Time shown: {"hour": 11, "minute": 12}
